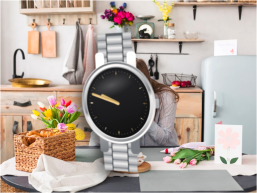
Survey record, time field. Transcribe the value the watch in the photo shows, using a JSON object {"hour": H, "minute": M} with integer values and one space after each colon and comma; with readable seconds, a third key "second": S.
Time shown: {"hour": 9, "minute": 48}
